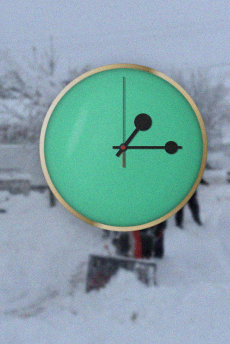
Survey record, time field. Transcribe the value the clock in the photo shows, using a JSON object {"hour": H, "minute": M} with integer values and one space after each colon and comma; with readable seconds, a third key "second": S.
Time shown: {"hour": 1, "minute": 15, "second": 0}
